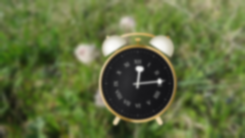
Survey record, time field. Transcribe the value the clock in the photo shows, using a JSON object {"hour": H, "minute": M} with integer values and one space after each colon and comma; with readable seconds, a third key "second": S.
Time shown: {"hour": 12, "minute": 14}
